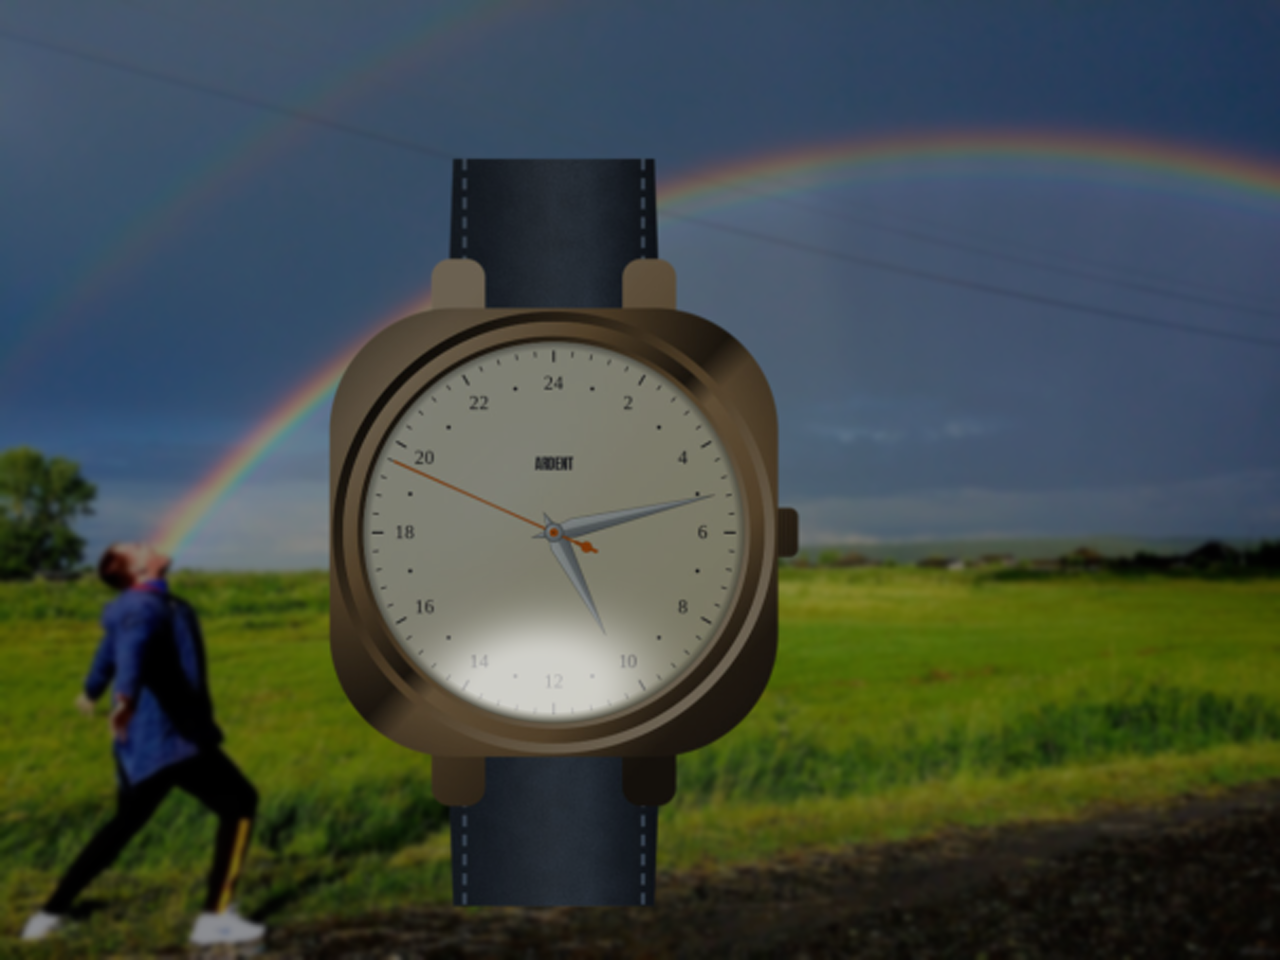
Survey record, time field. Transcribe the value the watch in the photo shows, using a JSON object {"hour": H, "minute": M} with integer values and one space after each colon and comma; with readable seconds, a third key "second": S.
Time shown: {"hour": 10, "minute": 12, "second": 49}
